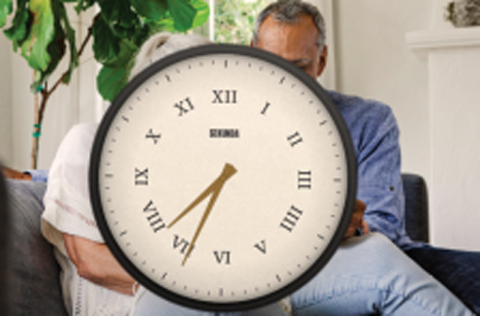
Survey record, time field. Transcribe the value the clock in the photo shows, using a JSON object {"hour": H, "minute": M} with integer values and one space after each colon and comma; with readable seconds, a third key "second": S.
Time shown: {"hour": 7, "minute": 34}
